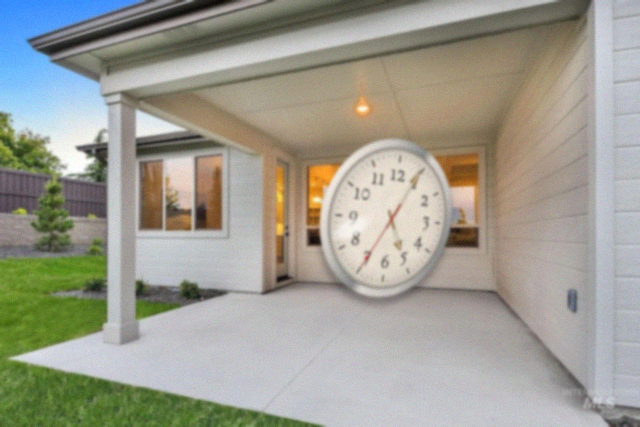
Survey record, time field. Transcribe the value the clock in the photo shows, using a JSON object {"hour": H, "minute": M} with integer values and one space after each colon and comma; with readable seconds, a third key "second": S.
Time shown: {"hour": 5, "minute": 4, "second": 35}
